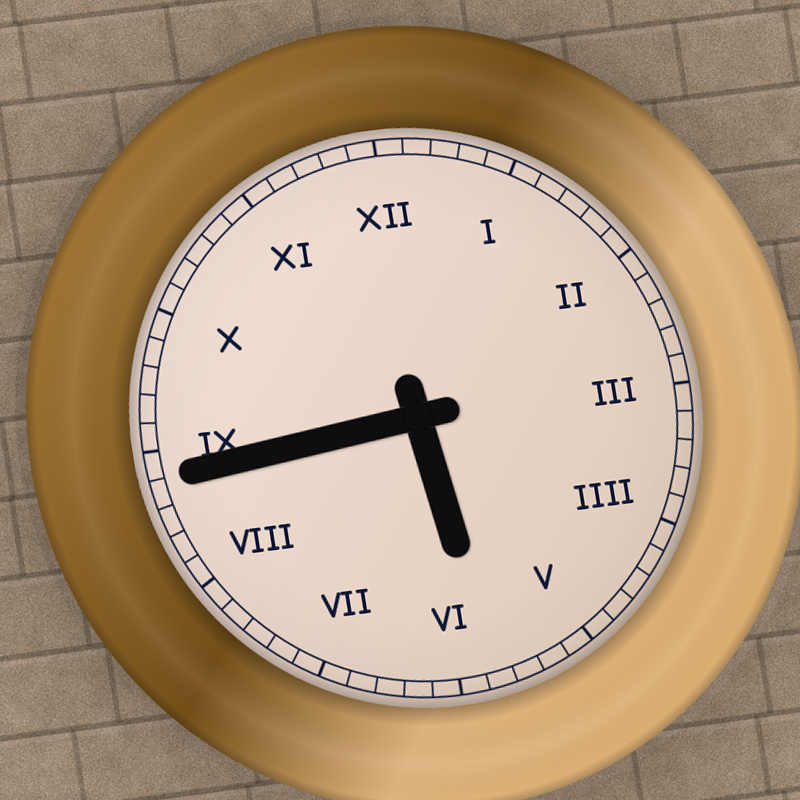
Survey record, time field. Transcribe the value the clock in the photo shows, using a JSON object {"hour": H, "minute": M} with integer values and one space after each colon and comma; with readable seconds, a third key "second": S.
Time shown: {"hour": 5, "minute": 44}
